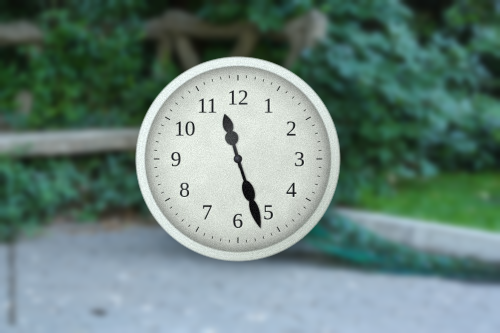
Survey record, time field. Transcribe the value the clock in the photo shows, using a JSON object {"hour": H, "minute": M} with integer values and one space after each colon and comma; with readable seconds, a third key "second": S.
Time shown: {"hour": 11, "minute": 27}
